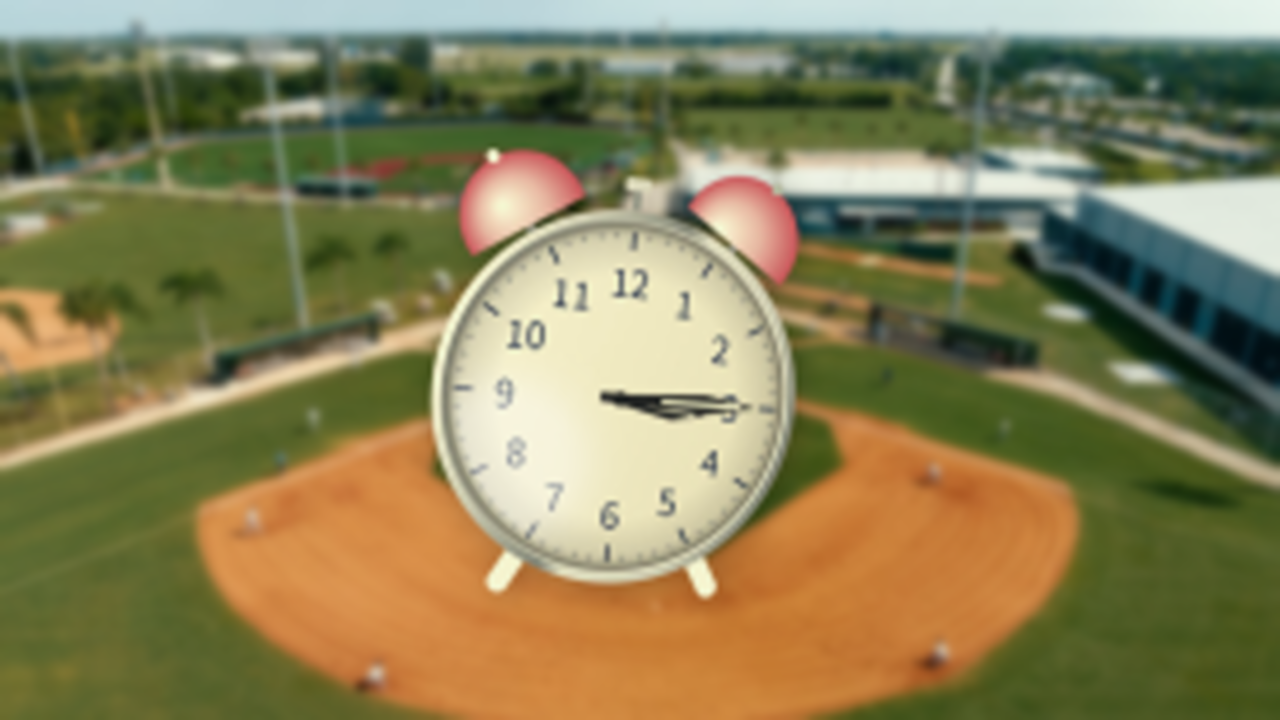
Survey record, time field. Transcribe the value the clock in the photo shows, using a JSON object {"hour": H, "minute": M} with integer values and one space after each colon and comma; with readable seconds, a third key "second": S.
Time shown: {"hour": 3, "minute": 15}
